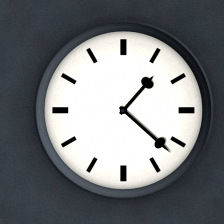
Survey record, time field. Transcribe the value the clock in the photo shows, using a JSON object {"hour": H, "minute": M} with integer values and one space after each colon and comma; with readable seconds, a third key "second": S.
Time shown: {"hour": 1, "minute": 22}
